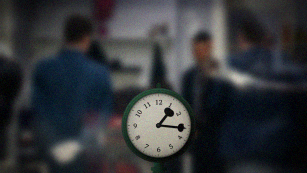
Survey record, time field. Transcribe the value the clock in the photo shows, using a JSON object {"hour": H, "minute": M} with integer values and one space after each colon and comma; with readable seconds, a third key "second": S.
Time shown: {"hour": 1, "minute": 16}
